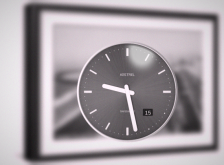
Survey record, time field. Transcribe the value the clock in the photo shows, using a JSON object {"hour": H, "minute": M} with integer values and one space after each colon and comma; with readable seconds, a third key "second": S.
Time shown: {"hour": 9, "minute": 28}
